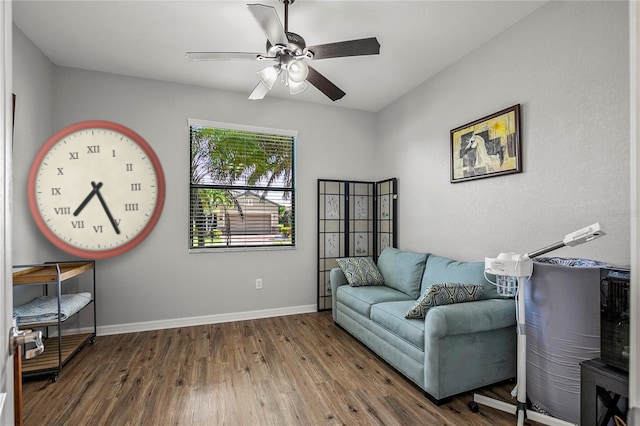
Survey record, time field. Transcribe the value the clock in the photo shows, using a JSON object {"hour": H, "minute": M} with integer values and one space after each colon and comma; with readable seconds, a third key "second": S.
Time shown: {"hour": 7, "minute": 26}
